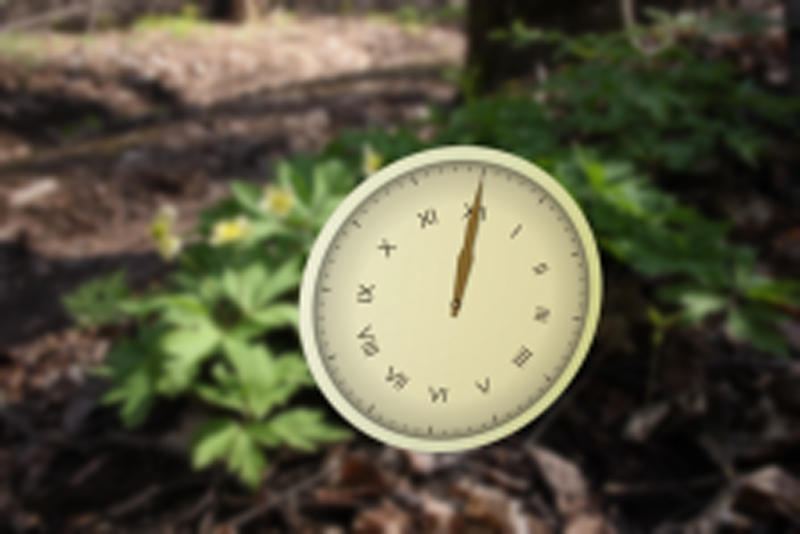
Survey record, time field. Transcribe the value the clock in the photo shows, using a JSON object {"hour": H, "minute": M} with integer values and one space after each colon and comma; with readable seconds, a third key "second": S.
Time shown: {"hour": 12, "minute": 0}
